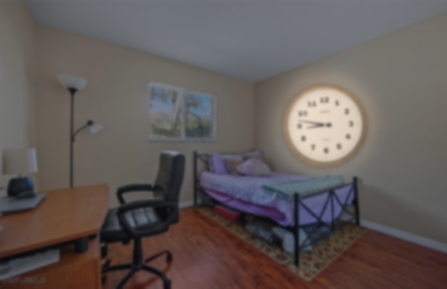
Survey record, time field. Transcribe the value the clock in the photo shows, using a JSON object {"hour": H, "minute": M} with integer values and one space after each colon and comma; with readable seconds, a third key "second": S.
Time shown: {"hour": 8, "minute": 47}
